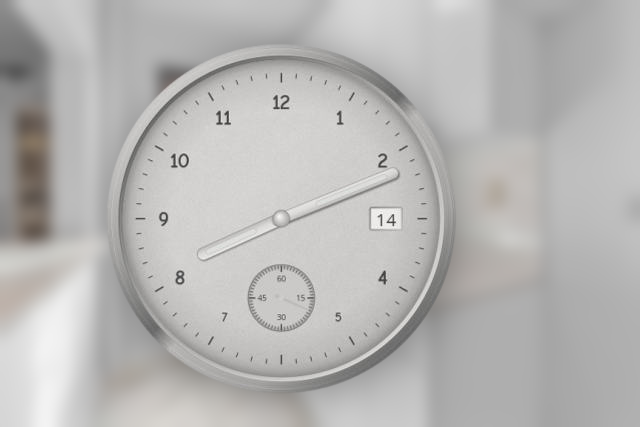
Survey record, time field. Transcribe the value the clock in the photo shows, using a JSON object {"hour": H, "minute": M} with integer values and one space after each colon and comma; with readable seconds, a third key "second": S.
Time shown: {"hour": 8, "minute": 11, "second": 19}
